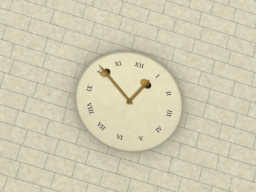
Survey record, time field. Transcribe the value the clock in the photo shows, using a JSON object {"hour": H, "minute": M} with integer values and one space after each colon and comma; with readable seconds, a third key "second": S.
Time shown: {"hour": 12, "minute": 51}
